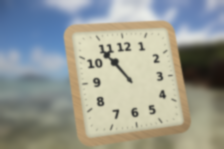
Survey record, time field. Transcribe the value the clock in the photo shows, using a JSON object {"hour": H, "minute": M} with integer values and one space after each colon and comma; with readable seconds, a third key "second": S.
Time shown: {"hour": 10, "minute": 54}
